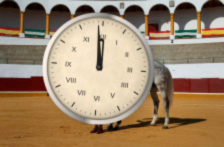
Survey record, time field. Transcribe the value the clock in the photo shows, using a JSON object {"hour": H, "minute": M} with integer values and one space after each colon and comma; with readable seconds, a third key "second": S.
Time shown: {"hour": 11, "minute": 59}
